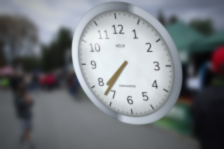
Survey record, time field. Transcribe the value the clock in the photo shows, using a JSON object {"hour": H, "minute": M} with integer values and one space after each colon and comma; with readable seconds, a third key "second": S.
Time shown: {"hour": 7, "minute": 37}
